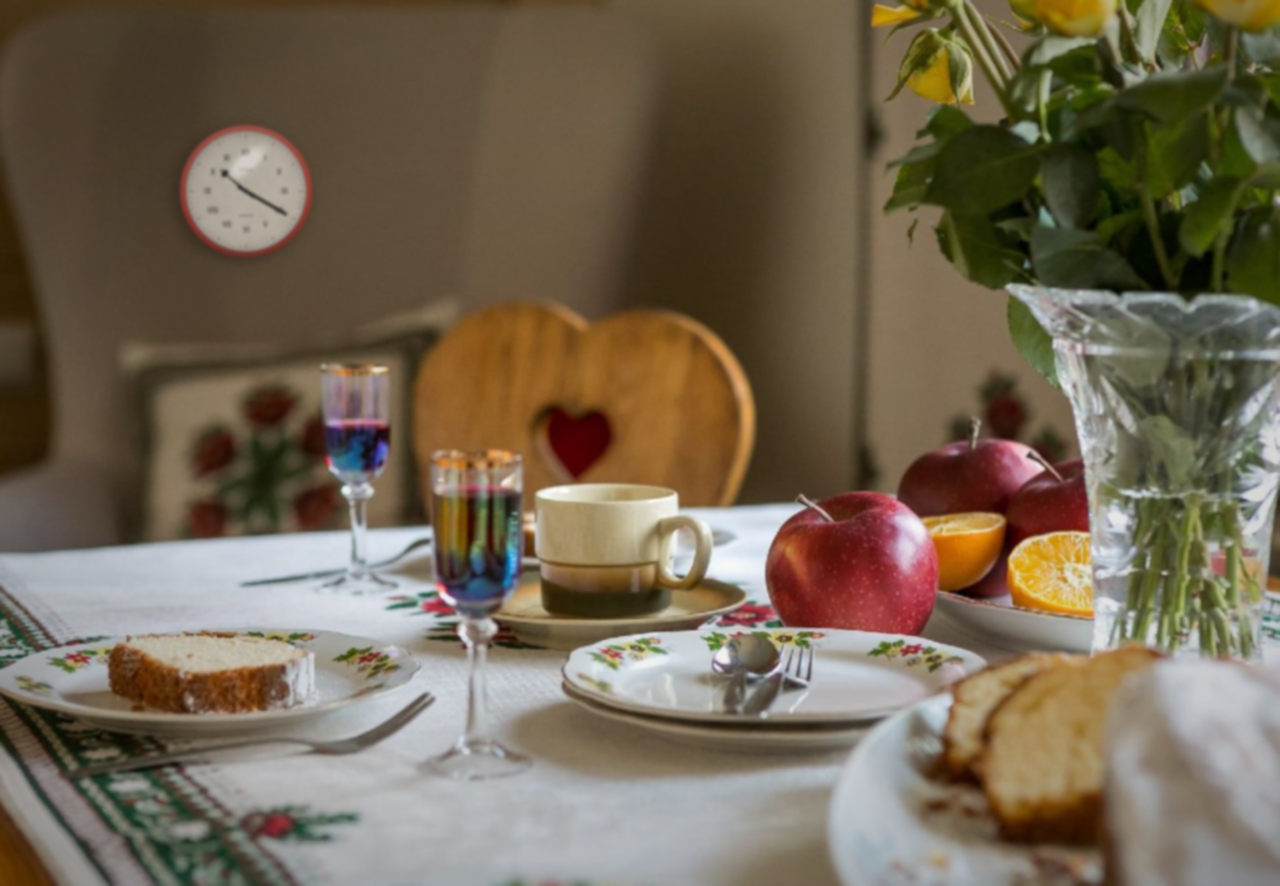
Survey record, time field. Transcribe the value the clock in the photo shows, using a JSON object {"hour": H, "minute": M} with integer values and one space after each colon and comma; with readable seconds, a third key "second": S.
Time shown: {"hour": 10, "minute": 20}
